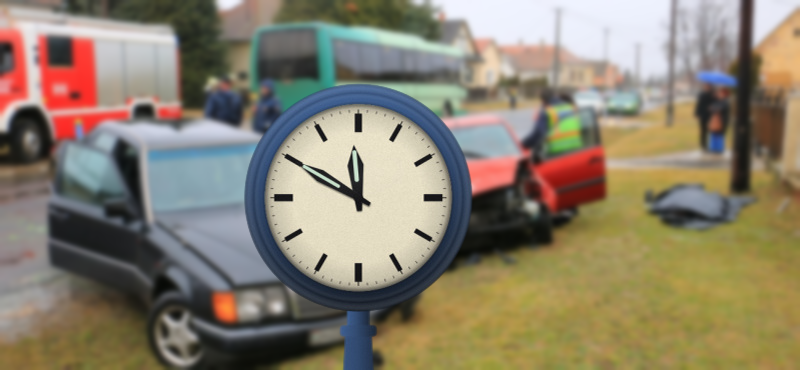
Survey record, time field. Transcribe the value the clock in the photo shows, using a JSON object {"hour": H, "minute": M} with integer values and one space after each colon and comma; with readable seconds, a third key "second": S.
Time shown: {"hour": 11, "minute": 50}
